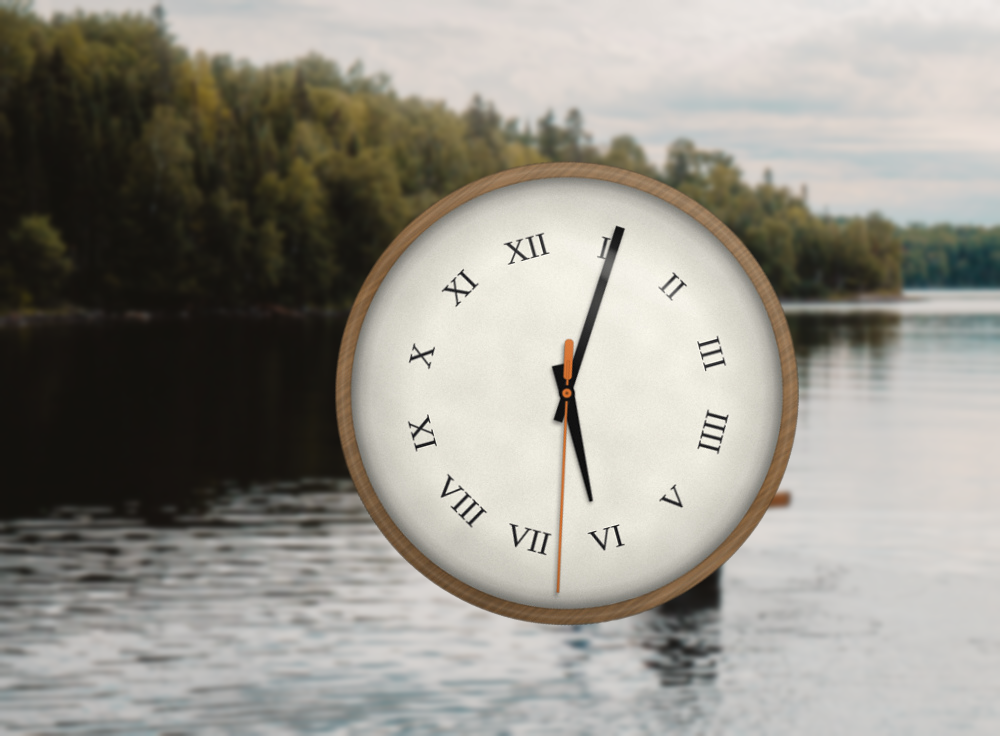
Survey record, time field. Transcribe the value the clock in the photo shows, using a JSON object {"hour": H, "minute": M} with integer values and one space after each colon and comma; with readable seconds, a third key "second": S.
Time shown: {"hour": 6, "minute": 5, "second": 33}
